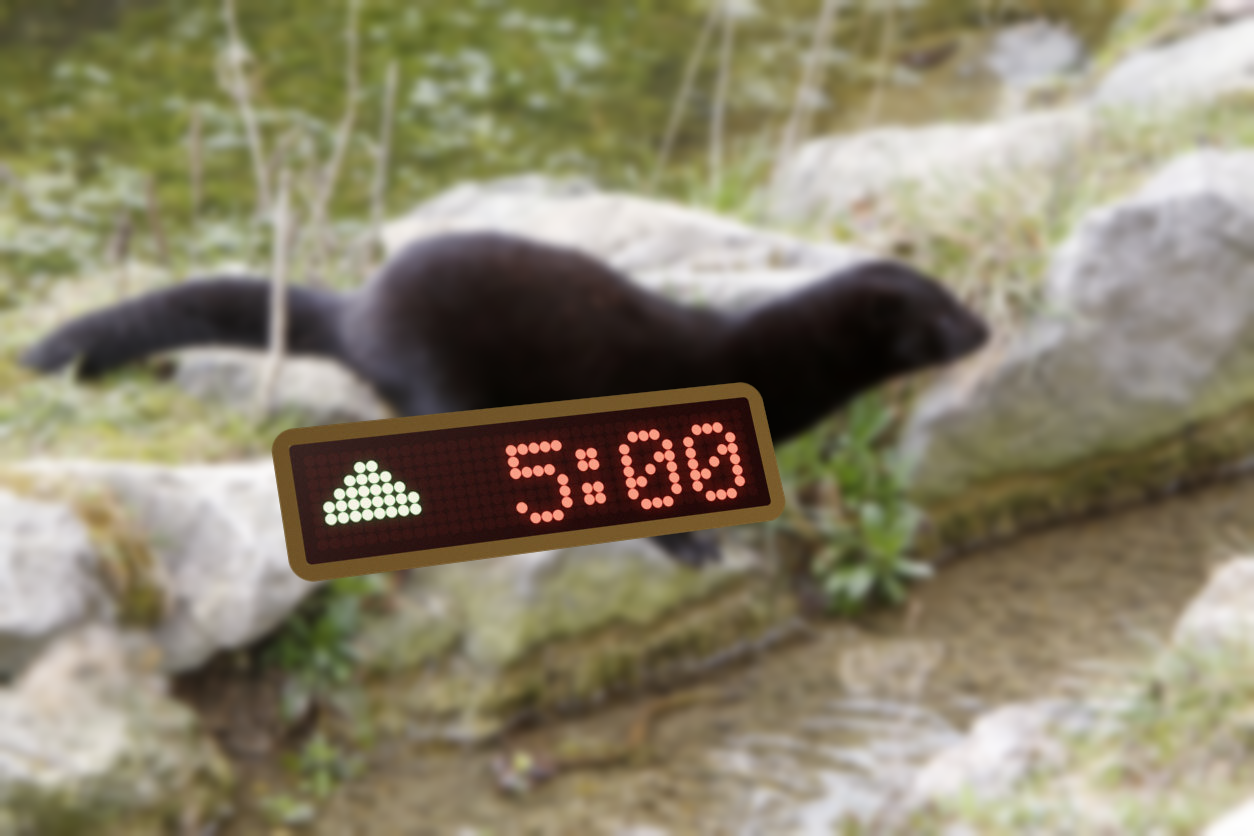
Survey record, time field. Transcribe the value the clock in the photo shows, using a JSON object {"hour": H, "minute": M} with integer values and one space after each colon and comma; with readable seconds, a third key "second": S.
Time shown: {"hour": 5, "minute": 0}
